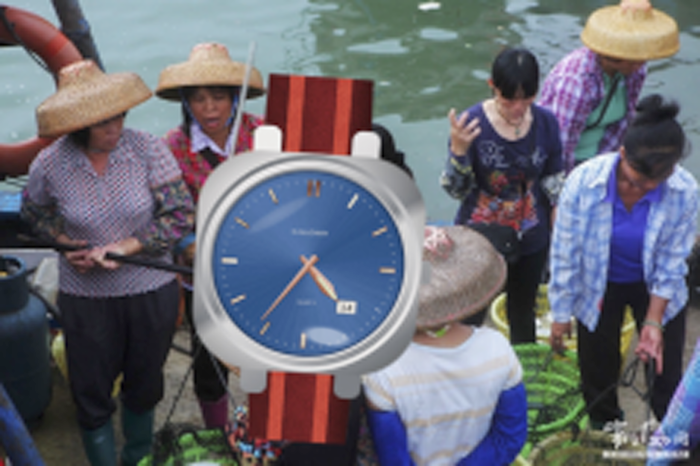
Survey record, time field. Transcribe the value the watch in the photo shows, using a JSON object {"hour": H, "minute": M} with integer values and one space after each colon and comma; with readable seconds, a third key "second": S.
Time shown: {"hour": 4, "minute": 36}
